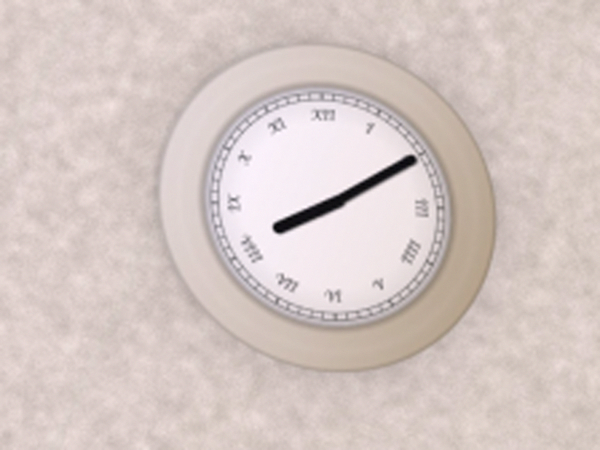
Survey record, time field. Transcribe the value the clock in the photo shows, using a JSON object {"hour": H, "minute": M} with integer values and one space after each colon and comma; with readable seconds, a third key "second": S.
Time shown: {"hour": 8, "minute": 10}
